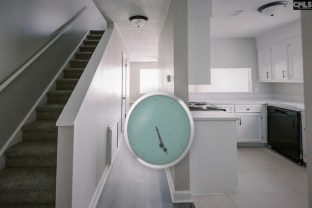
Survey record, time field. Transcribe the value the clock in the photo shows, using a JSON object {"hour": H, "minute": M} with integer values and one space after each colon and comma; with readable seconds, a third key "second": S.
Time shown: {"hour": 5, "minute": 26}
